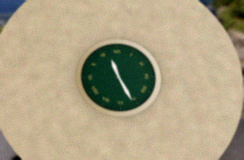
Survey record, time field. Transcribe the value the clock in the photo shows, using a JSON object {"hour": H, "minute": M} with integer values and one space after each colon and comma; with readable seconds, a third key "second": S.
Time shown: {"hour": 11, "minute": 26}
